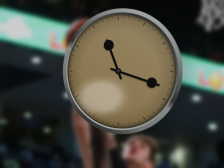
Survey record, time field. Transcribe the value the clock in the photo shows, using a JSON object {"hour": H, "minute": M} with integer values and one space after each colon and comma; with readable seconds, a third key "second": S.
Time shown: {"hour": 11, "minute": 18}
